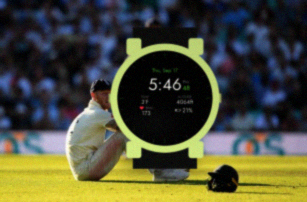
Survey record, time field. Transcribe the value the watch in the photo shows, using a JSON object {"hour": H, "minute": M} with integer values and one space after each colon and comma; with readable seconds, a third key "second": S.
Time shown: {"hour": 5, "minute": 46}
